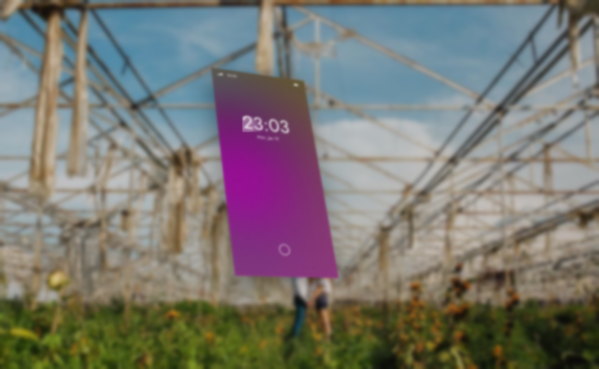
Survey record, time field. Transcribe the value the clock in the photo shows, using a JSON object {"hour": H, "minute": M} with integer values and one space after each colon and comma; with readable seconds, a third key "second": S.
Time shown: {"hour": 23, "minute": 3}
